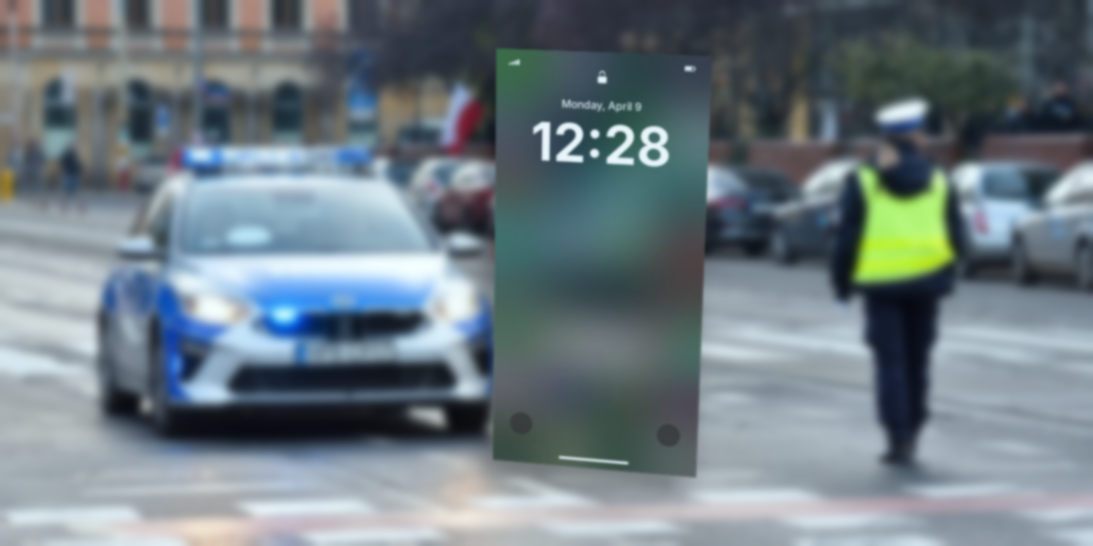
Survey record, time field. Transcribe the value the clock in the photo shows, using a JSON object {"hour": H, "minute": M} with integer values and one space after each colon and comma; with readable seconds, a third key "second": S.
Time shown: {"hour": 12, "minute": 28}
